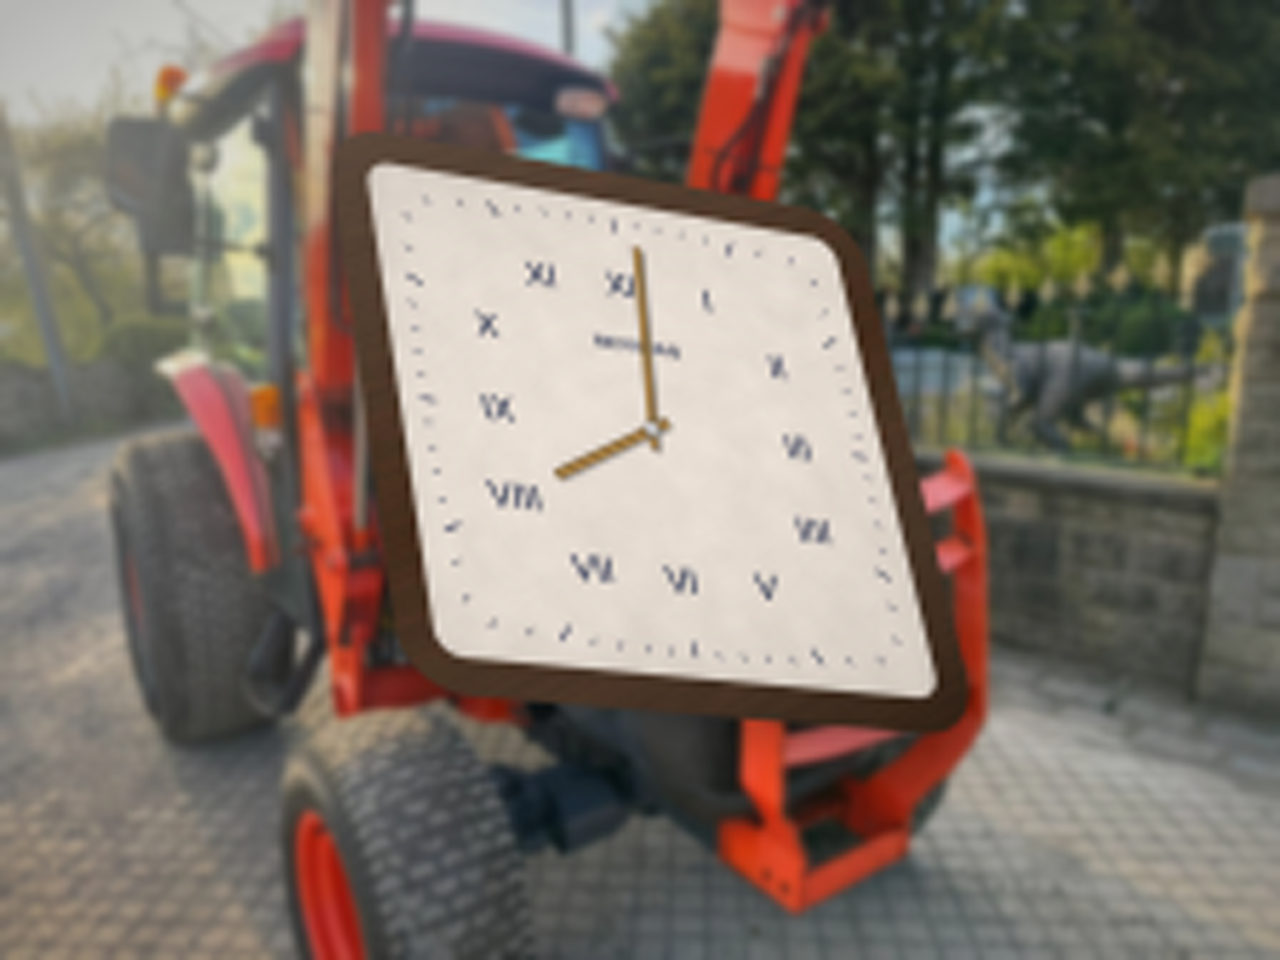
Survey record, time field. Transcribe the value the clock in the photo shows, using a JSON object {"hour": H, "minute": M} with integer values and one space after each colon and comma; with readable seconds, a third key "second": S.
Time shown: {"hour": 8, "minute": 1}
